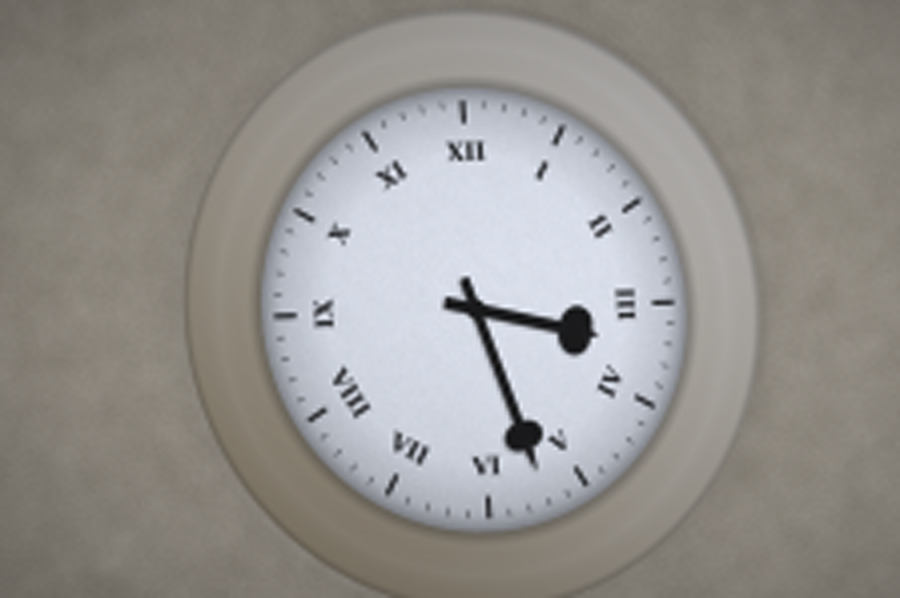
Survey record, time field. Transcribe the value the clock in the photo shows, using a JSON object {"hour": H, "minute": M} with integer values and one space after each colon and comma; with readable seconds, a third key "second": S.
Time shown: {"hour": 3, "minute": 27}
